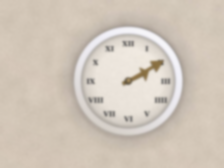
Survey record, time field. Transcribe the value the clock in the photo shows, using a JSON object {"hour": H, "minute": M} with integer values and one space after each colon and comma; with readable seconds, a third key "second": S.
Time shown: {"hour": 2, "minute": 10}
